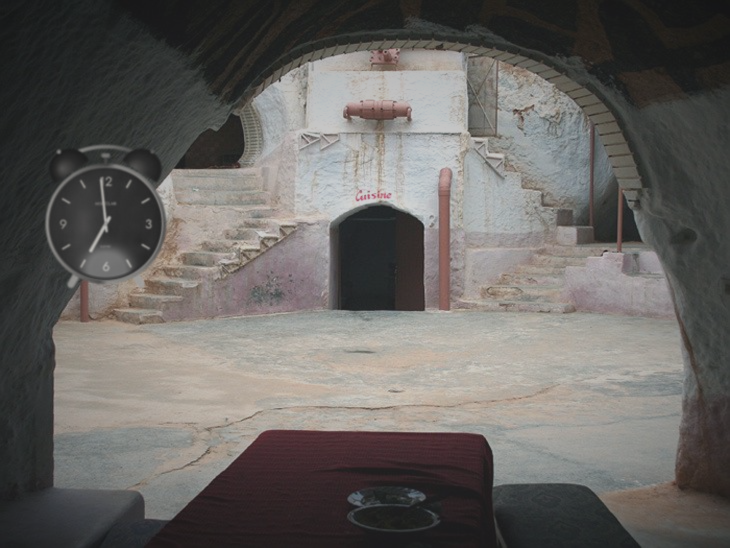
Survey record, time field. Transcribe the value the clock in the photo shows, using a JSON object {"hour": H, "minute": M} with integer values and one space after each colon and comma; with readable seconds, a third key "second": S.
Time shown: {"hour": 6, "minute": 59}
